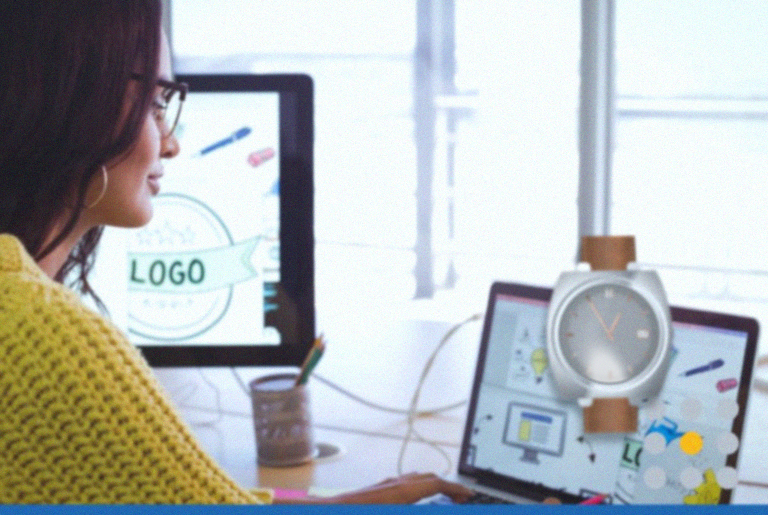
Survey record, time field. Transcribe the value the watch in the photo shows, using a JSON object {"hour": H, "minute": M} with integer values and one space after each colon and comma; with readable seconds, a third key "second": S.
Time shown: {"hour": 12, "minute": 55}
